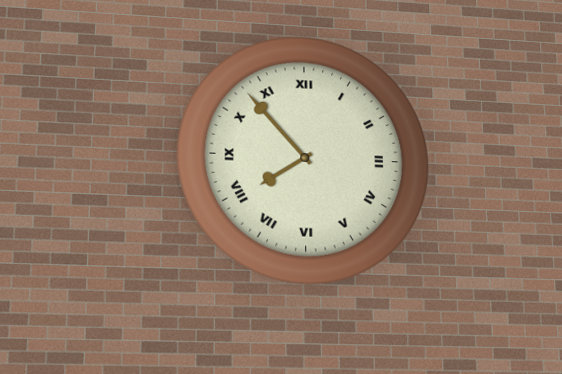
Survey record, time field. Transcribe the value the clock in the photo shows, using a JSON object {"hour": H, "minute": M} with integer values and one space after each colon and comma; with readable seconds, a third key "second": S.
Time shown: {"hour": 7, "minute": 53}
